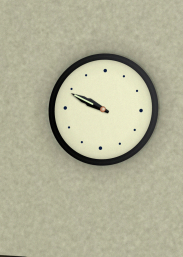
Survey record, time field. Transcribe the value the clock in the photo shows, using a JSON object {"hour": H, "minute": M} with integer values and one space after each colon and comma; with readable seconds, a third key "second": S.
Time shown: {"hour": 9, "minute": 49}
